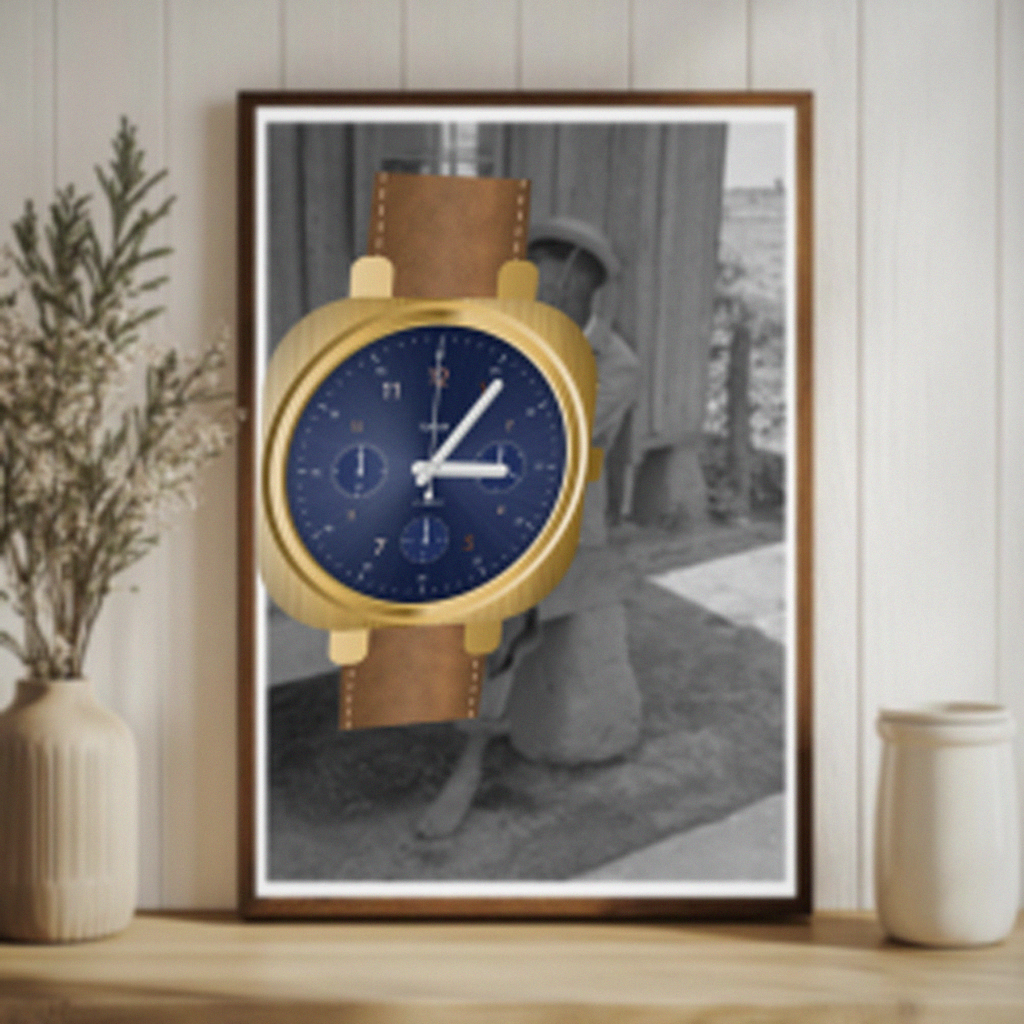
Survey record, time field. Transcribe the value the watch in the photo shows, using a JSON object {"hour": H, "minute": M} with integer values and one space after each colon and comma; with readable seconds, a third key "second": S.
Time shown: {"hour": 3, "minute": 6}
